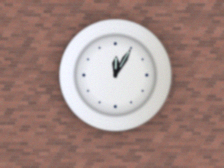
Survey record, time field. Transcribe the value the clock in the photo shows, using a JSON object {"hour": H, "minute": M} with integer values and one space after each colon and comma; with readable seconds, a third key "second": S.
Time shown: {"hour": 12, "minute": 5}
